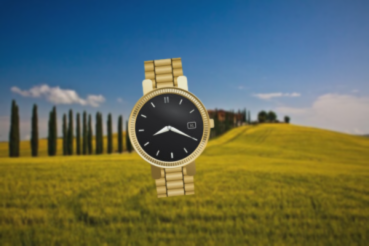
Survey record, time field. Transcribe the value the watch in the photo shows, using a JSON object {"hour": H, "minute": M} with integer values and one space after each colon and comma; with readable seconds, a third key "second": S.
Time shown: {"hour": 8, "minute": 20}
